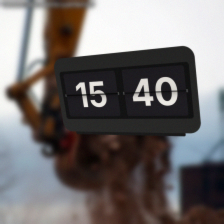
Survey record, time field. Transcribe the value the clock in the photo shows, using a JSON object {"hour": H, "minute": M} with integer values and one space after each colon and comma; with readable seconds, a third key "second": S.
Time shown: {"hour": 15, "minute": 40}
